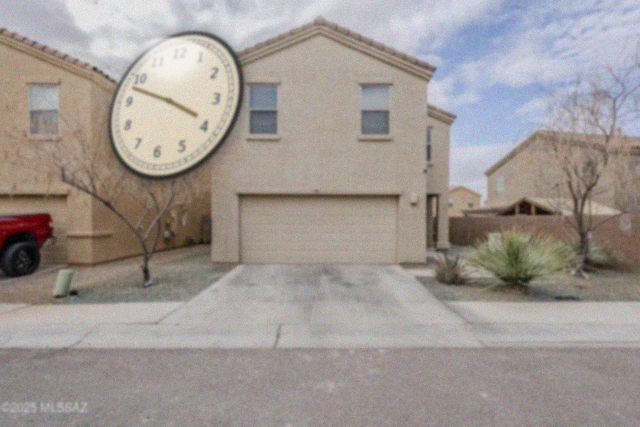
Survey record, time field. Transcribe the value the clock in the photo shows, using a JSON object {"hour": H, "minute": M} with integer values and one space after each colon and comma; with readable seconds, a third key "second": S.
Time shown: {"hour": 3, "minute": 48}
